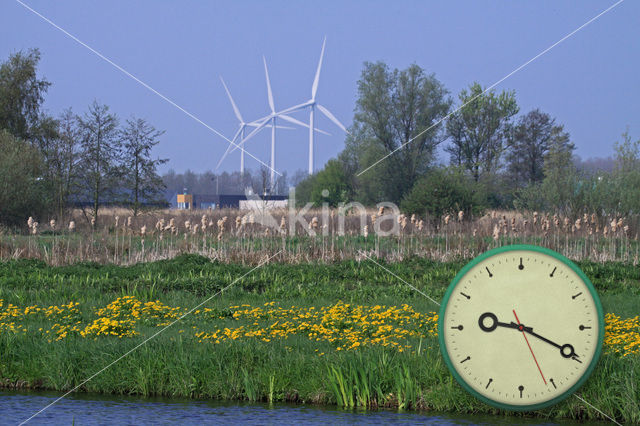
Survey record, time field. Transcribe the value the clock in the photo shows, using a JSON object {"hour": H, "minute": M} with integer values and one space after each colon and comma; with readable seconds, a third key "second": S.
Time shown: {"hour": 9, "minute": 19, "second": 26}
